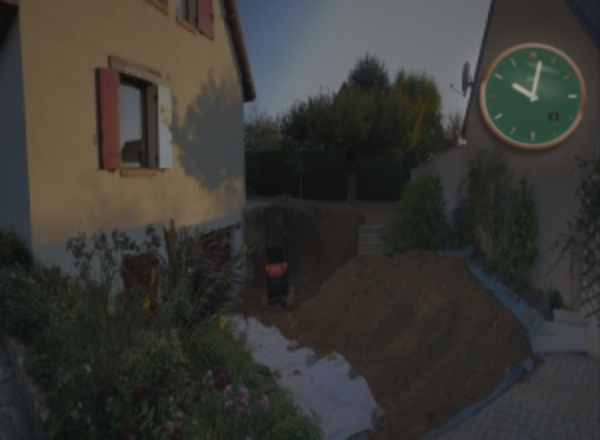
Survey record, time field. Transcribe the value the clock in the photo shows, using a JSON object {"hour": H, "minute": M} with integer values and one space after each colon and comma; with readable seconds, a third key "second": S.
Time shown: {"hour": 10, "minute": 2}
